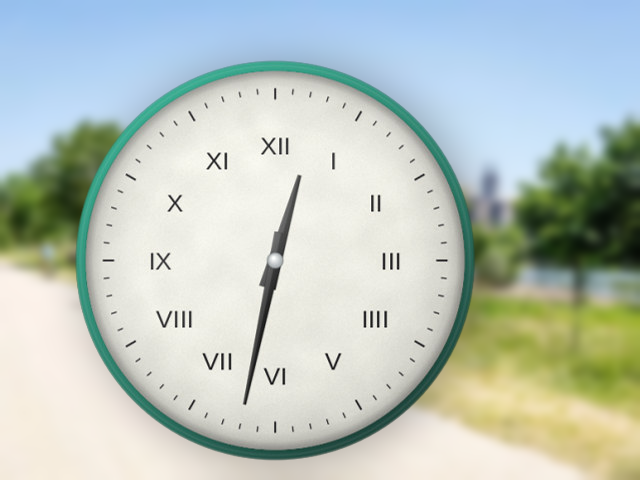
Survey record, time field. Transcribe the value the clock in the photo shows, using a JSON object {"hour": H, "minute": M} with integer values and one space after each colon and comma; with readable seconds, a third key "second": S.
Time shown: {"hour": 12, "minute": 32}
